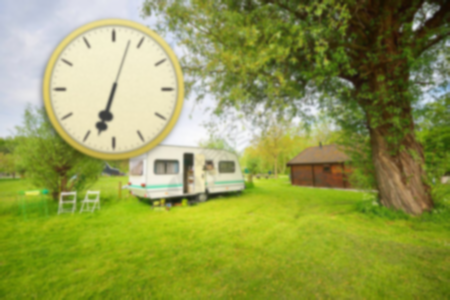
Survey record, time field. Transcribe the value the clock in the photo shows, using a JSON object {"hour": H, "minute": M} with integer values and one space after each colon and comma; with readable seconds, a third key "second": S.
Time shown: {"hour": 6, "minute": 33, "second": 3}
